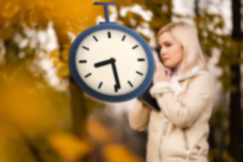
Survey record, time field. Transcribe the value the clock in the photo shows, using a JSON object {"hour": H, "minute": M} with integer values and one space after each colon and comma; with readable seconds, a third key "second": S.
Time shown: {"hour": 8, "minute": 29}
